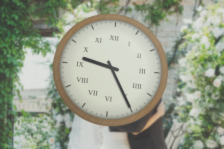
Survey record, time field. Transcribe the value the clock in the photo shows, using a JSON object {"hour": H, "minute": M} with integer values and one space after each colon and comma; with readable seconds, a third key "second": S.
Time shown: {"hour": 9, "minute": 25}
